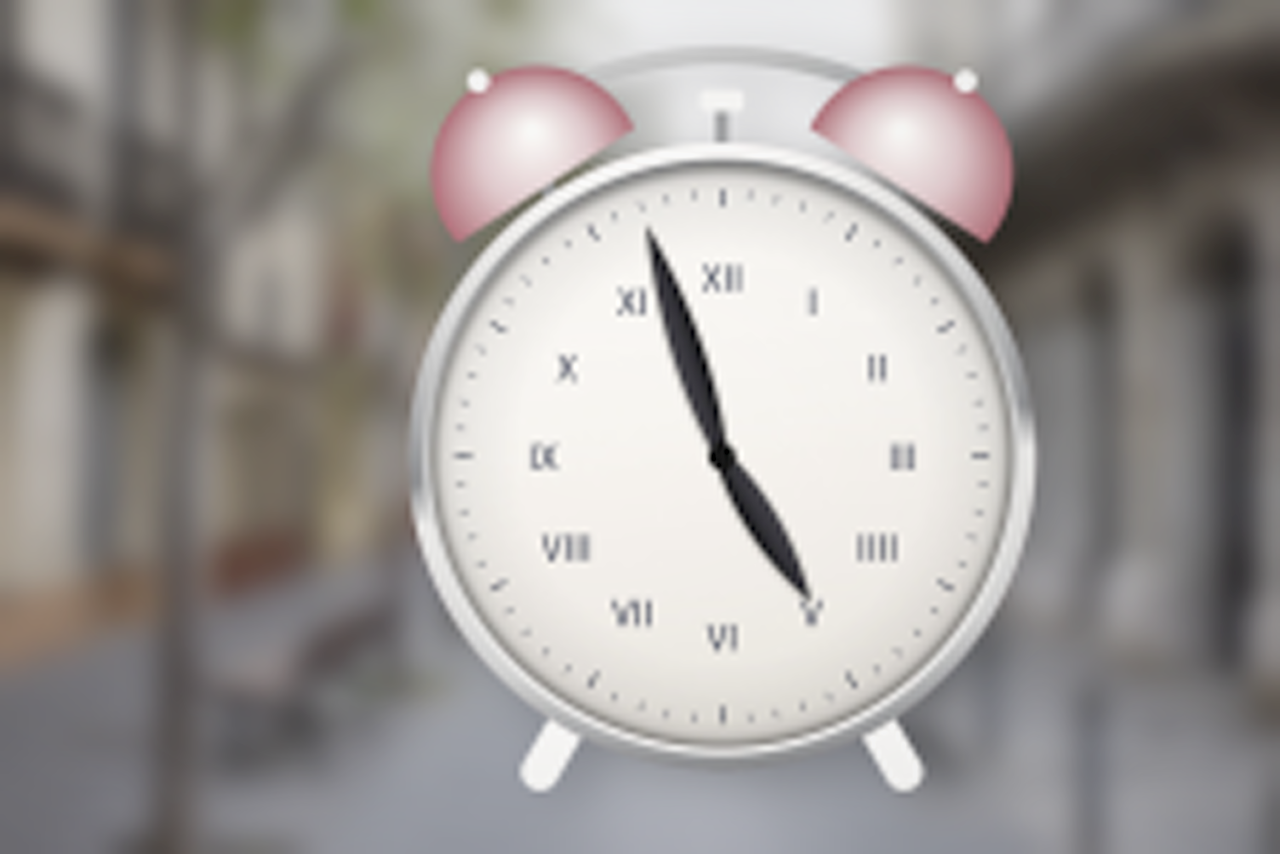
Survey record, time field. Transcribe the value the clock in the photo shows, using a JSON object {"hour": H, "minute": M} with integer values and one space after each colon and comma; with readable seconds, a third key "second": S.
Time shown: {"hour": 4, "minute": 57}
